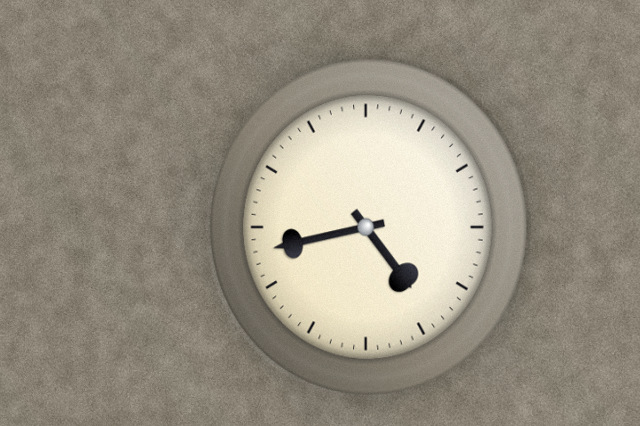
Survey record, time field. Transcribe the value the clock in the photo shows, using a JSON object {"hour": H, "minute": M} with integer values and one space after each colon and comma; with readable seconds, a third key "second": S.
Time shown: {"hour": 4, "minute": 43}
